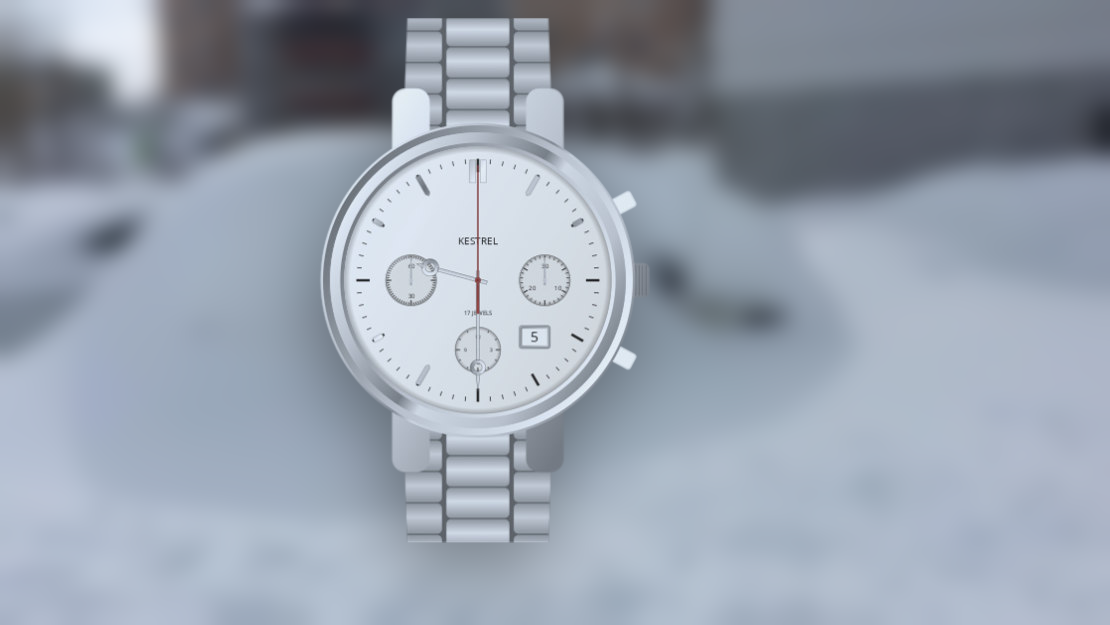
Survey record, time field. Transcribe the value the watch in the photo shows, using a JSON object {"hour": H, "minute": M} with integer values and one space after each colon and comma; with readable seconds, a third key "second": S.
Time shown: {"hour": 9, "minute": 30}
